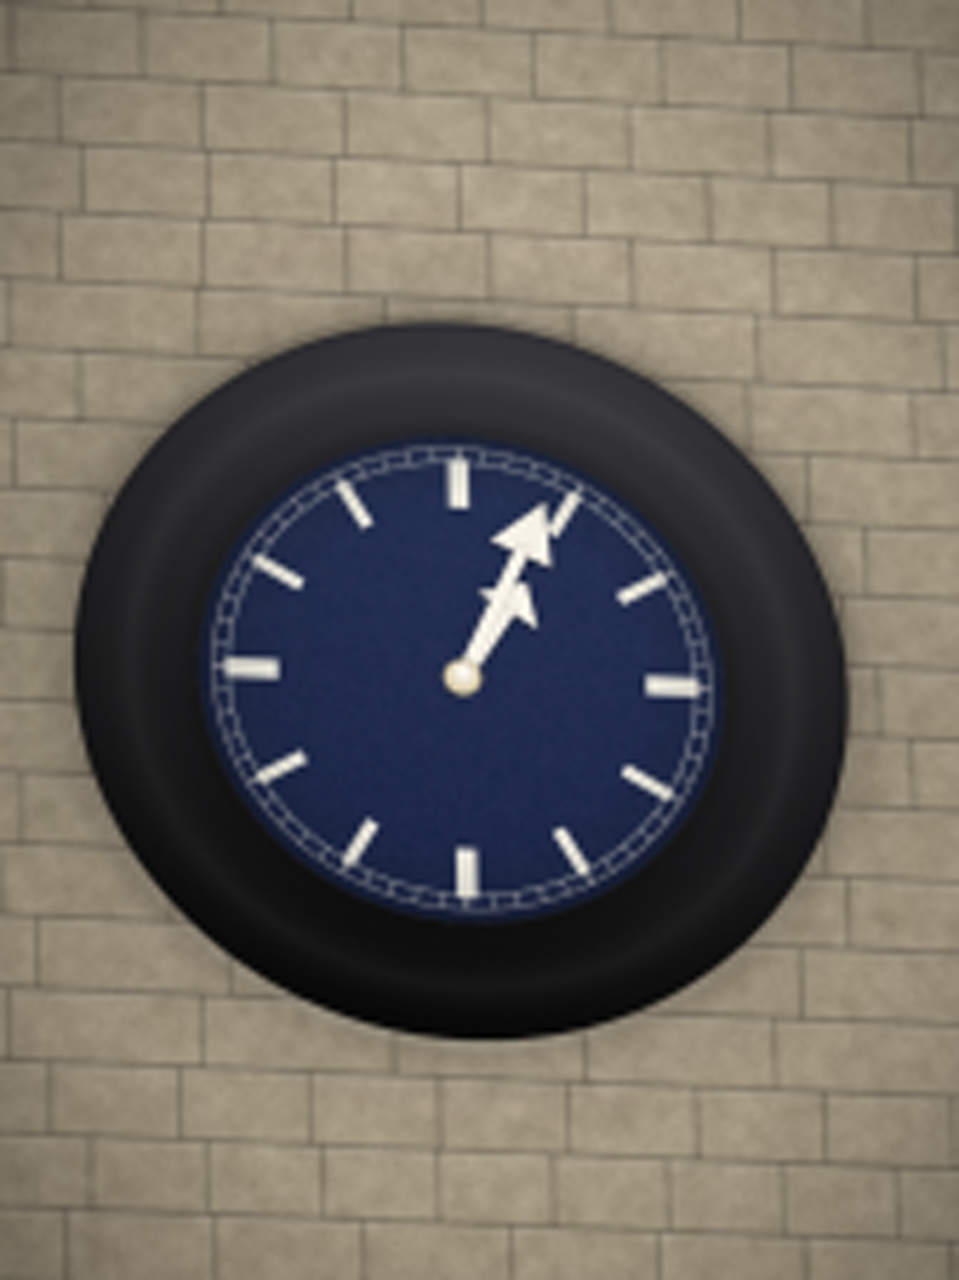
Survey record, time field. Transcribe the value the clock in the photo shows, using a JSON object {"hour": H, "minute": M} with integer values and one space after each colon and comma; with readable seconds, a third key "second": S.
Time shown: {"hour": 1, "minute": 4}
